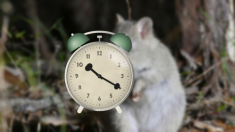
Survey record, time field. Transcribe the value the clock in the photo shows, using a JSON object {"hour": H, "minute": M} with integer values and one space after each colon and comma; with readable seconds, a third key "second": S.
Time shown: {"hour": 10, "minute": 20}
